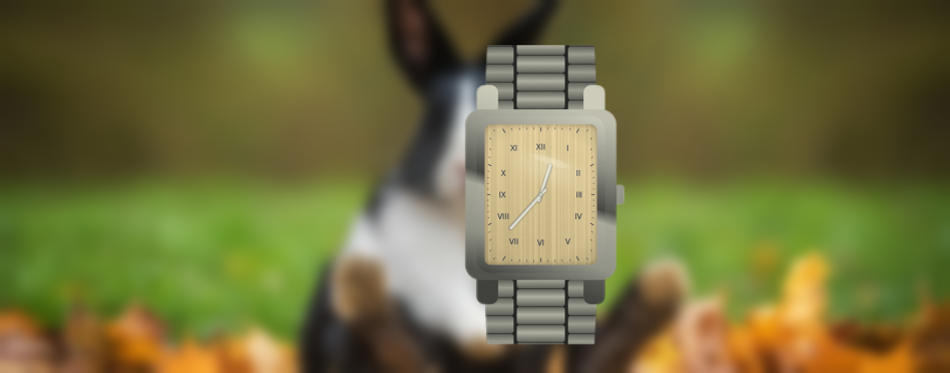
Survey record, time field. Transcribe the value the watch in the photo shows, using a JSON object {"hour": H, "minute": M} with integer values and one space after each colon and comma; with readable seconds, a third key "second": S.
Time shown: {"hour": 12, "minute": 37}
